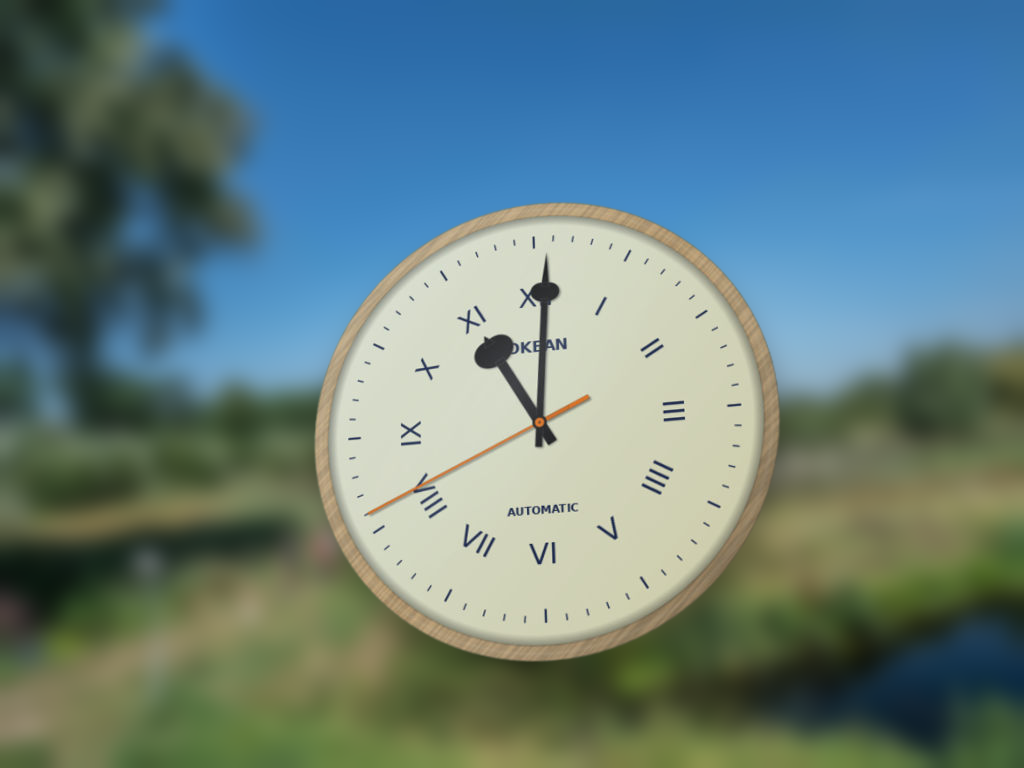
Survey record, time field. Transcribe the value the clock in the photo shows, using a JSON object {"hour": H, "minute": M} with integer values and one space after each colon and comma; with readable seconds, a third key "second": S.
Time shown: {"hour": 11, "minute": 0, "second": 41}
